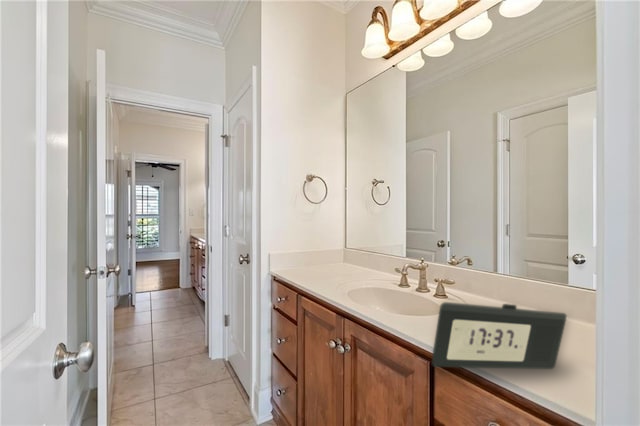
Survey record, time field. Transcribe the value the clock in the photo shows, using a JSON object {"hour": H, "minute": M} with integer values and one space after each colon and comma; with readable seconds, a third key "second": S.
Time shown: {"hour": 17, "minute": 37}
